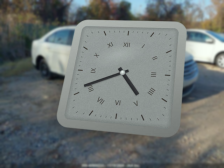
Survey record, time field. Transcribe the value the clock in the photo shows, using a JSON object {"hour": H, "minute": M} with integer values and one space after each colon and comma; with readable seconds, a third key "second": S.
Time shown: {"hour": 4, "minute": 41}
